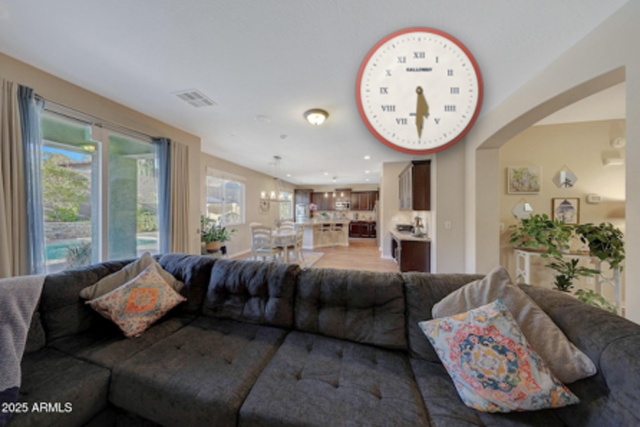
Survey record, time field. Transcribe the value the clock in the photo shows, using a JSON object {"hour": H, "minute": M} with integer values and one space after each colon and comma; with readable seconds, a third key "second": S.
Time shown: {"hour": 5, "minute": 30}
